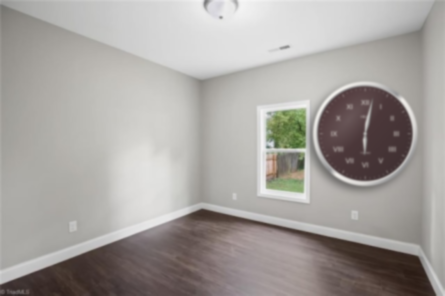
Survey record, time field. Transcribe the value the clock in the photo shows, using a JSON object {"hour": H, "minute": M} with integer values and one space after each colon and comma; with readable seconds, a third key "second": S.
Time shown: {"hour": 6, "minute": 2}
